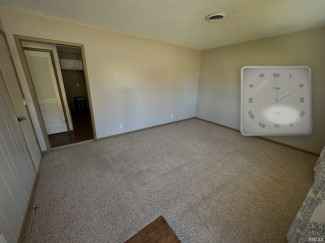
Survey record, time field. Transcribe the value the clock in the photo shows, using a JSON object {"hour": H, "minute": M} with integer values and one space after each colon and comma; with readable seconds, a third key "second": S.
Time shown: {"hour": 1, "minute": 59}
